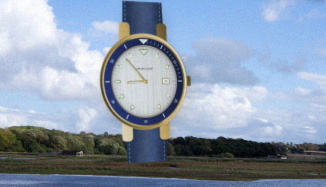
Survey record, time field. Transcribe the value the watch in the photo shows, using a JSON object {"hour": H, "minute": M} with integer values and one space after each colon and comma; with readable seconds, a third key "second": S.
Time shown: {"hour": 8, "minute": 53}
